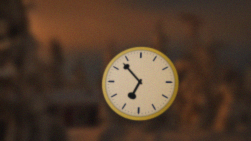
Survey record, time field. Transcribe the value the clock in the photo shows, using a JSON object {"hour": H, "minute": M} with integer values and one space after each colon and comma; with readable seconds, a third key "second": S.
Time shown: {"hour": 6, "minute": 53}
